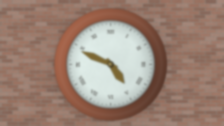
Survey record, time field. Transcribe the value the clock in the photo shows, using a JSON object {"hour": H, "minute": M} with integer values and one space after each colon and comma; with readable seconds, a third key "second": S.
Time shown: {"hour": 4, "minute": 49}
